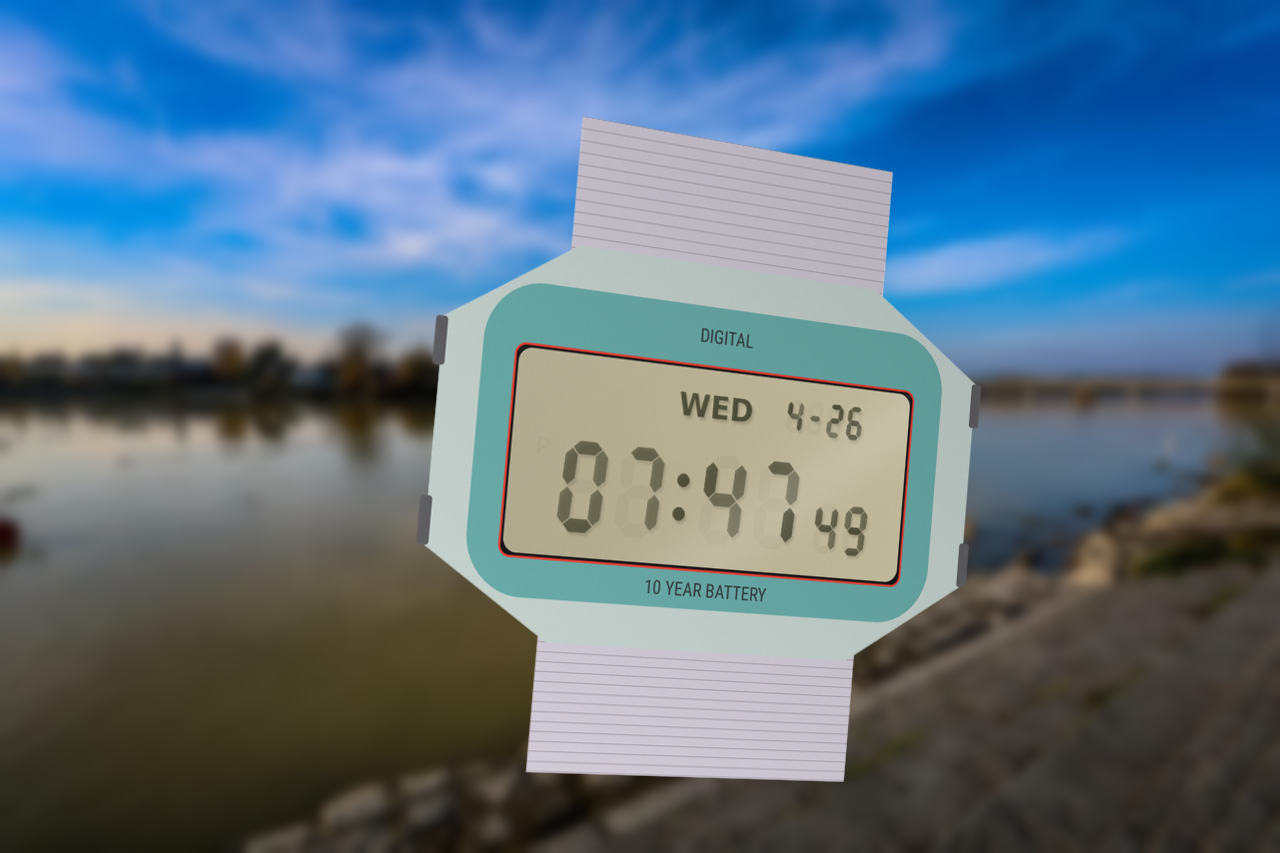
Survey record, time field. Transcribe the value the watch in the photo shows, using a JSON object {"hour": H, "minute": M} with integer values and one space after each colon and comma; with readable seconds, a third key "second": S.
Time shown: {"hour": 7, "minute": 47, "second": 49}
